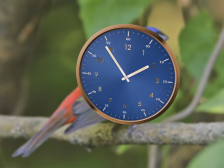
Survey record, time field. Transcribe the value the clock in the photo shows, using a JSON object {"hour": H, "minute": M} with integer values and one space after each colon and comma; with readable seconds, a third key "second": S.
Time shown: {"hour": 1, "minute": 54}
